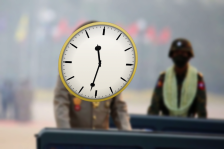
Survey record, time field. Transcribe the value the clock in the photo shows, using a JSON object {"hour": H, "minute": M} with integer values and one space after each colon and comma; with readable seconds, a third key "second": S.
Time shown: {"hour": 11, "minute": 32}
